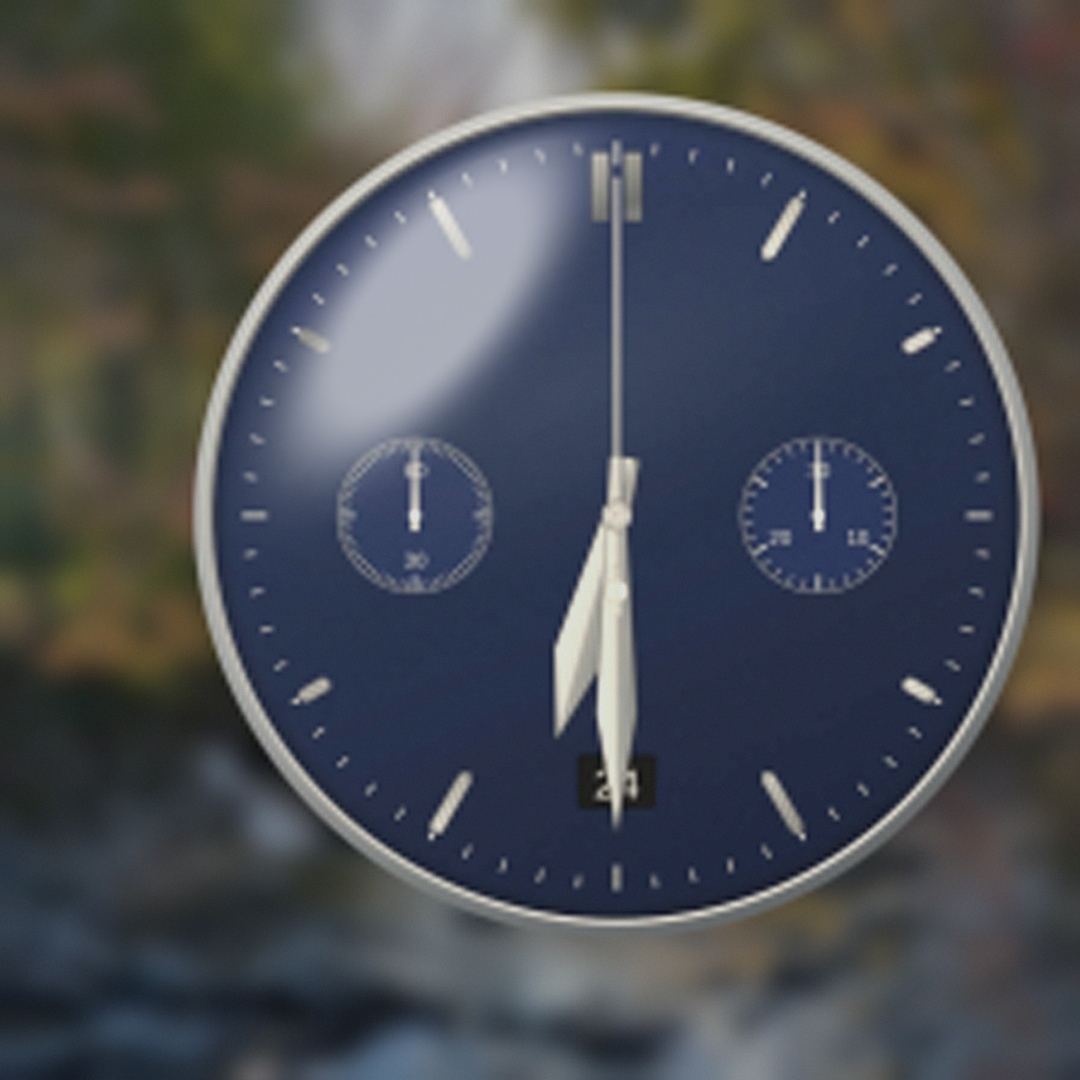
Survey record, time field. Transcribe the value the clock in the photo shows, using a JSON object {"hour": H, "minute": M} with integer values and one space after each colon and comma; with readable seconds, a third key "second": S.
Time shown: {"hour": 6, "minute": 30}
